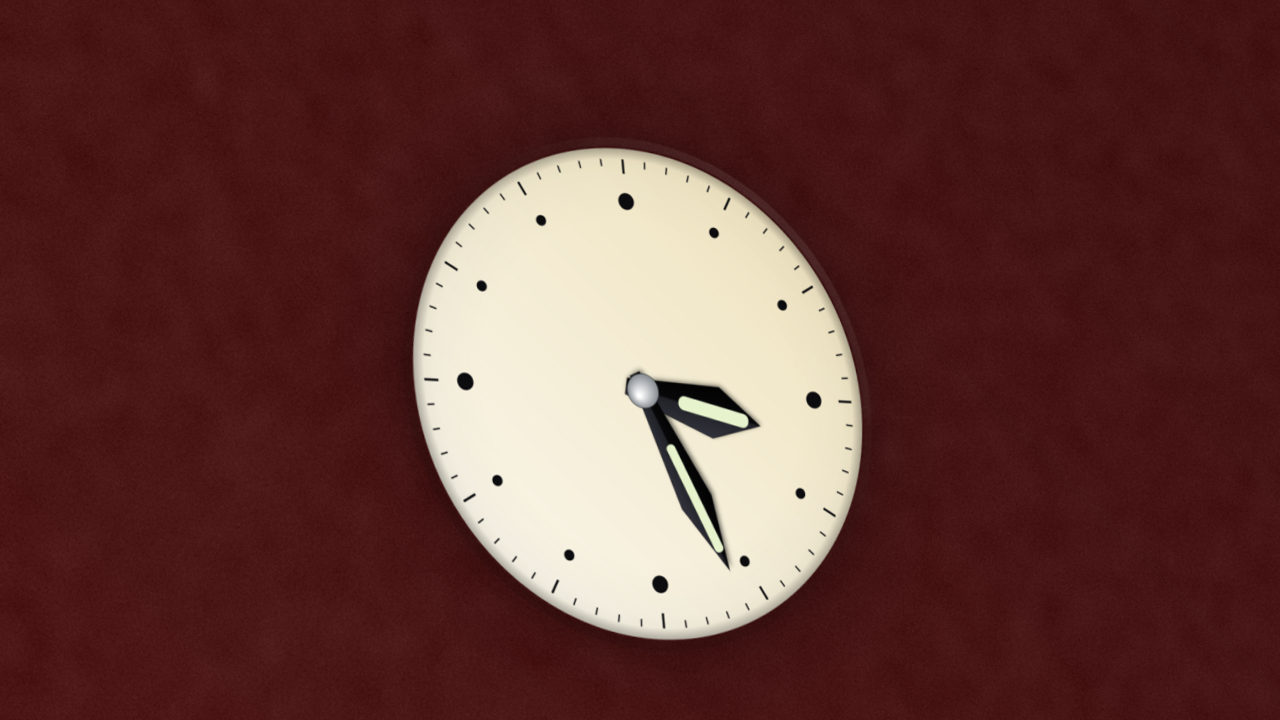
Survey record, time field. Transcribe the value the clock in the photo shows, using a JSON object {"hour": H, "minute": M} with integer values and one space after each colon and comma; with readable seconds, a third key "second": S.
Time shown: {"hour": 3, "minute": 26}
